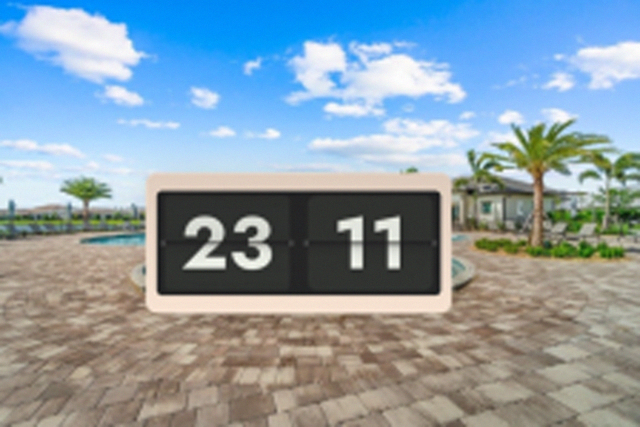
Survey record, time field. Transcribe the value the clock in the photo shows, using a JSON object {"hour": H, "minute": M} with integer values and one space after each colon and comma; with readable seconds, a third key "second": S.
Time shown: {"hour": 23, "minute": 11}
